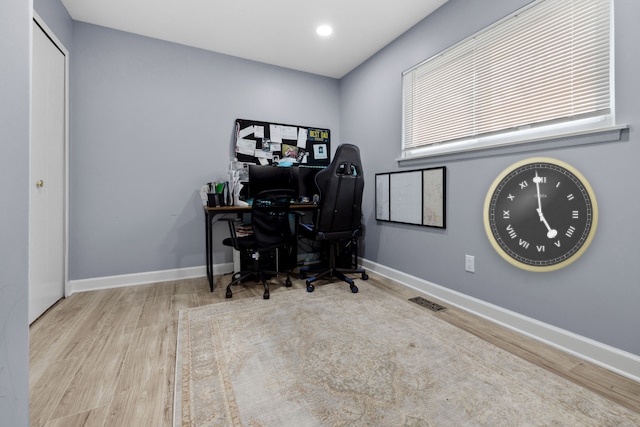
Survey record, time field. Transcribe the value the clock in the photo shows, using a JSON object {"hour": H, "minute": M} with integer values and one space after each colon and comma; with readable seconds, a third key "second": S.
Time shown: {"hour": 4, "minute": 59}
